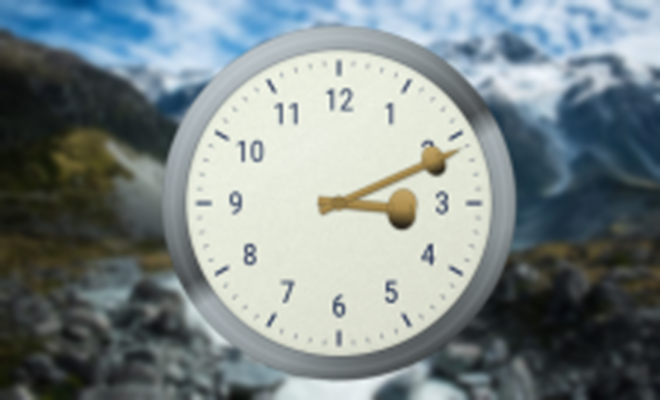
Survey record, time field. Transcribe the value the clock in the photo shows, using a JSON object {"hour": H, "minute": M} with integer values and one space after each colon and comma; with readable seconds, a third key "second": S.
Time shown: {"hour": 3, "minute": 11}
